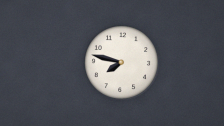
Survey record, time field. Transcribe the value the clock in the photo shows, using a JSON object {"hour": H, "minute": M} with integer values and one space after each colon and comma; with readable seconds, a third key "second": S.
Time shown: {"hour": 7, "minute": 47}
